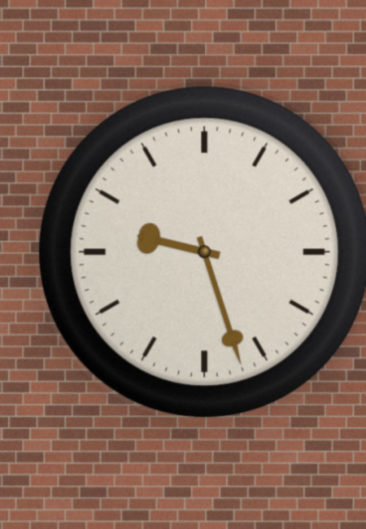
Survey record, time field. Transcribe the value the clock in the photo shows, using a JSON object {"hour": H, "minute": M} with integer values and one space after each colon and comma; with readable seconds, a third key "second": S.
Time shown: {"hour": 9, "minute": 27}
